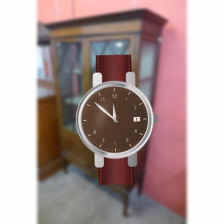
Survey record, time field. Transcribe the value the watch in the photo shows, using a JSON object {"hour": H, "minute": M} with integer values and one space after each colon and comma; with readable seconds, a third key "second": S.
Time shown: {"hour": 11, "minute": 52}
